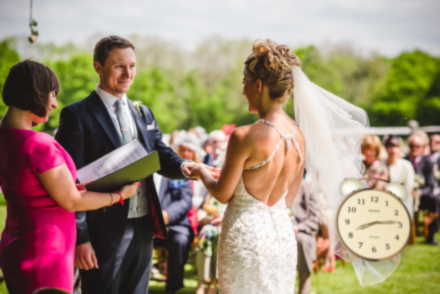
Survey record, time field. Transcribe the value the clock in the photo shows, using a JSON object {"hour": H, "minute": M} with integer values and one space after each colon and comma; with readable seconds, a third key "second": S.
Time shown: {"hour": 8, "minute": 14}
